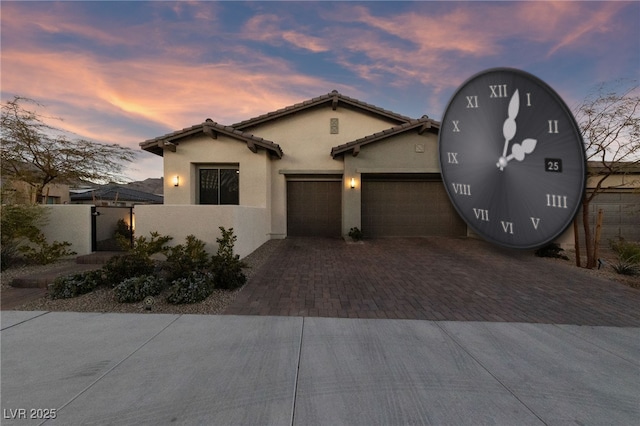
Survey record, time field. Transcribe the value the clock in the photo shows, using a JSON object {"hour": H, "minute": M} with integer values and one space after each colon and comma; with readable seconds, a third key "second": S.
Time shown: {"hour": 2, "minute": 3}
